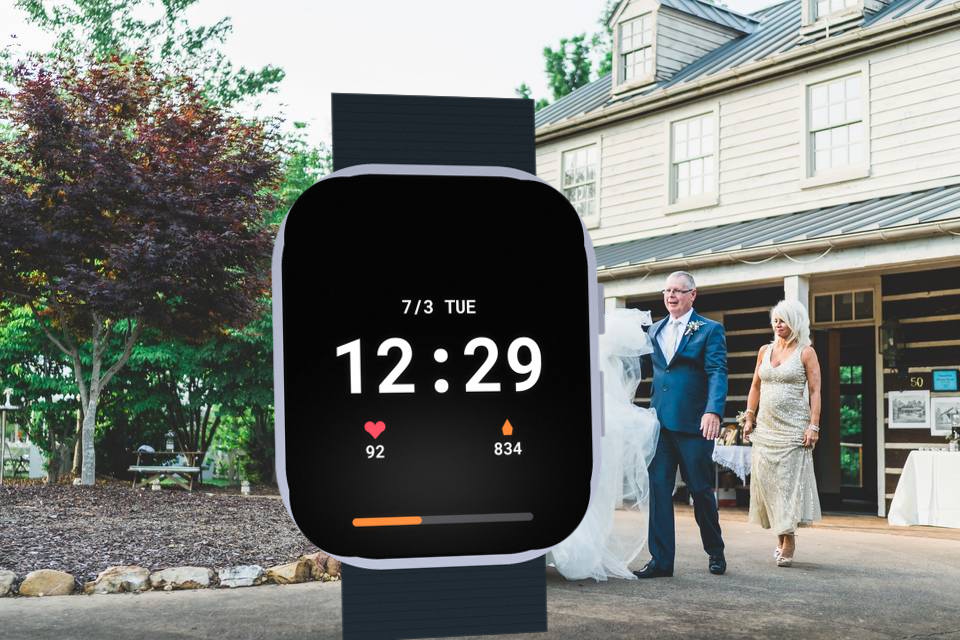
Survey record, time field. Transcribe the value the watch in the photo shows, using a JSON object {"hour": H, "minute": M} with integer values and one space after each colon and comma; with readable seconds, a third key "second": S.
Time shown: {"hour": 12, "minute": 29}
